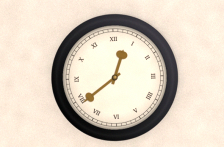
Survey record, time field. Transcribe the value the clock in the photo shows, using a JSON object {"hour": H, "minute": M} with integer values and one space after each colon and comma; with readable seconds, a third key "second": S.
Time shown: {"hour": 12, "minute": 39}
